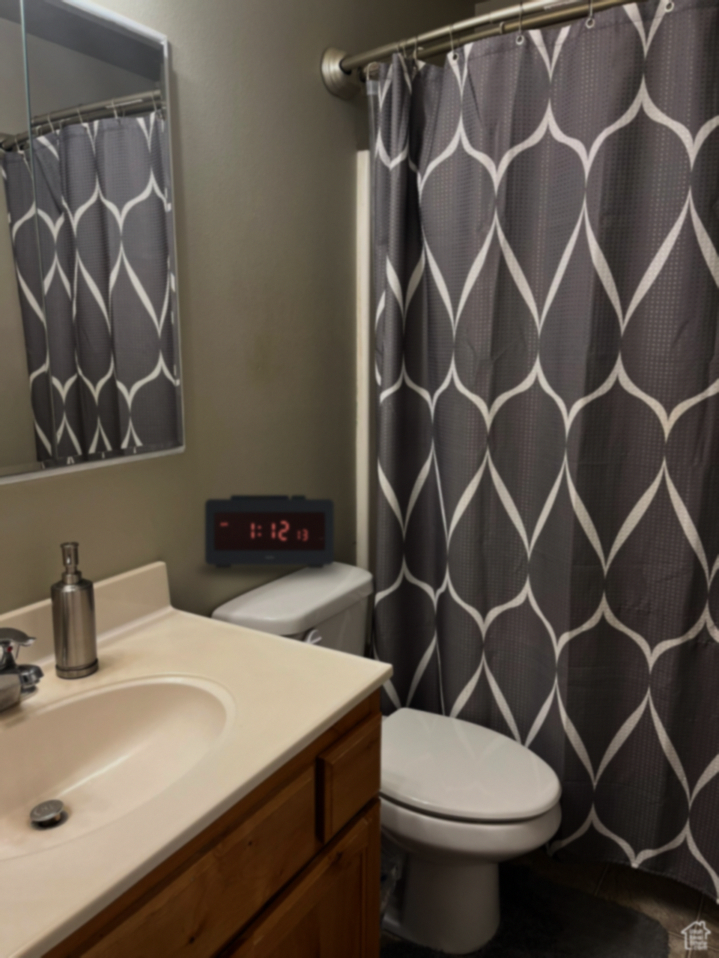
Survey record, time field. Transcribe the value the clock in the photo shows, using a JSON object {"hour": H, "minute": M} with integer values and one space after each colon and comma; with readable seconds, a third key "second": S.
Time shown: {"hour": 1, "minute": 12}
